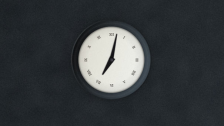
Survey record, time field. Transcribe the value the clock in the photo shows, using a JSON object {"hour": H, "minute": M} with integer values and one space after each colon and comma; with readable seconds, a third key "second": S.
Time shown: {"hour": 7, "minute": 2}
